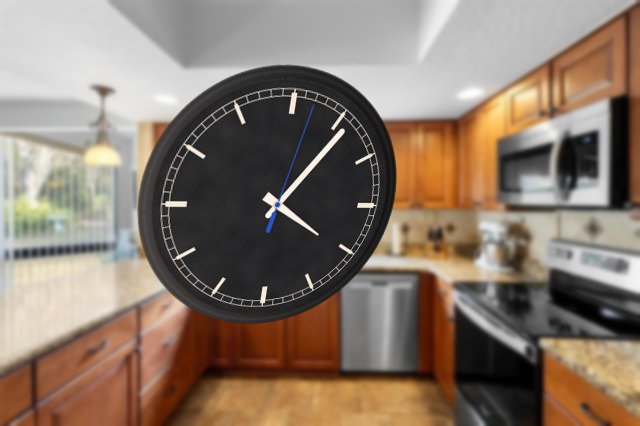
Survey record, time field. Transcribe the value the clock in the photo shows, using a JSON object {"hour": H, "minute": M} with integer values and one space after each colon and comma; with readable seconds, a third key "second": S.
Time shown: {"hour": 4, "minute": 6, "second": 2}
